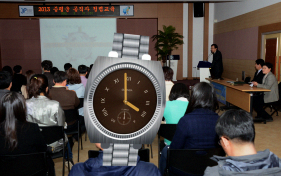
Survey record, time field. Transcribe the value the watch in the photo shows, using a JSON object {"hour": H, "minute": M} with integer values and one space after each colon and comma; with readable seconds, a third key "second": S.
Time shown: {"hour": 3, "minute": 59}
